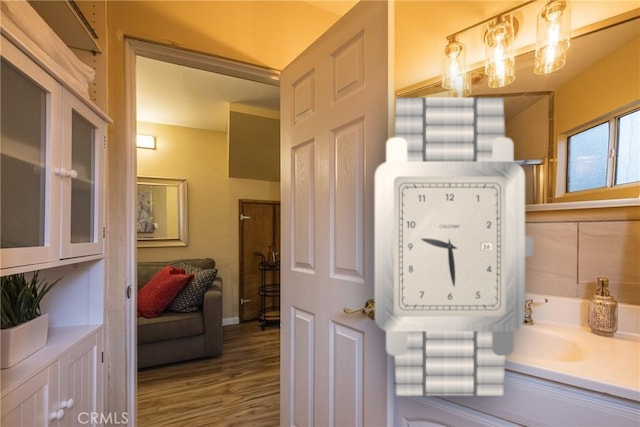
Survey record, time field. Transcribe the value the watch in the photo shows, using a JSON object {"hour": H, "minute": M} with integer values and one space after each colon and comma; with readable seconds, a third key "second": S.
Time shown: {"hour": 9, "minute": 29}
